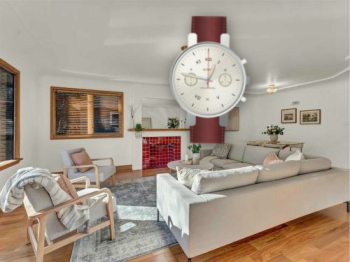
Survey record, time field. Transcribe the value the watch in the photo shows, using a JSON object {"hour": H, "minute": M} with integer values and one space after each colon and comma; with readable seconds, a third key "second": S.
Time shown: {"hour": 12, "minute": 47}
